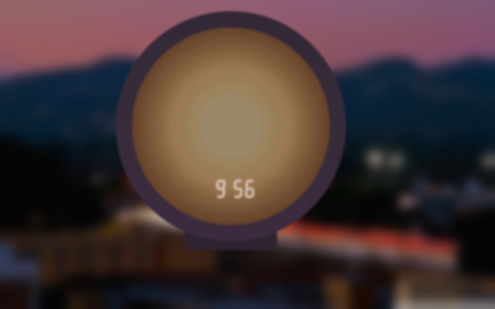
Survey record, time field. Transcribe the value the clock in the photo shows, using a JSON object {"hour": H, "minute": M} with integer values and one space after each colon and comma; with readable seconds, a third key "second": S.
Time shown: {"hour": 9, "minute": 56}
